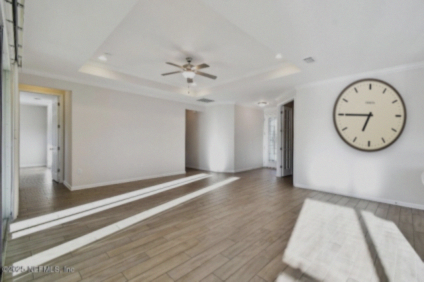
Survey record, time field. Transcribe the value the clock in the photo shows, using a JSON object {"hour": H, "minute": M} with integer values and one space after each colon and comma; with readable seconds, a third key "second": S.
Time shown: {"hour": 6, "minute": 45}
